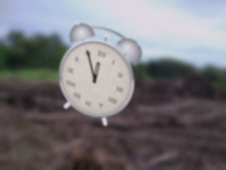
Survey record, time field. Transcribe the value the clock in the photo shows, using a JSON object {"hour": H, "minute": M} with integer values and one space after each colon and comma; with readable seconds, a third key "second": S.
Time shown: {"hour": 11, "minute": 55}
